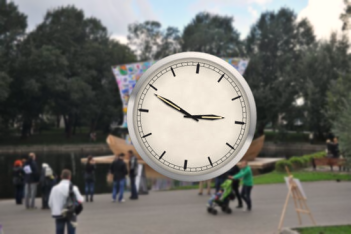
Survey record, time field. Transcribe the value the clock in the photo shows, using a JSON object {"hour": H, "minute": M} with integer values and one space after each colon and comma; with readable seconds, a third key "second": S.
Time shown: {"hour": 2, "minute": 49}
